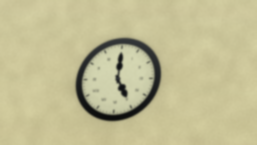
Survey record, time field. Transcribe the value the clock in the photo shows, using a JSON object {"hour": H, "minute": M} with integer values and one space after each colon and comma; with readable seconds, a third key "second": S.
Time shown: {"hour": 5, "minute": 0}
